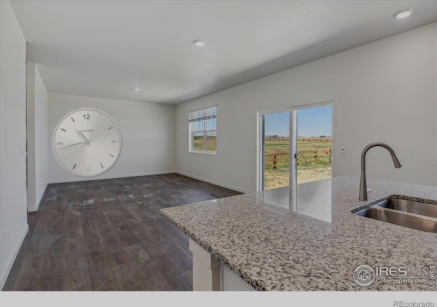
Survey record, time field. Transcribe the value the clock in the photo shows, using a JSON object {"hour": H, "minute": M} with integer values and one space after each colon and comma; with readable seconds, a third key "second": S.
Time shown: {"hour": 10, "minute": 43}
